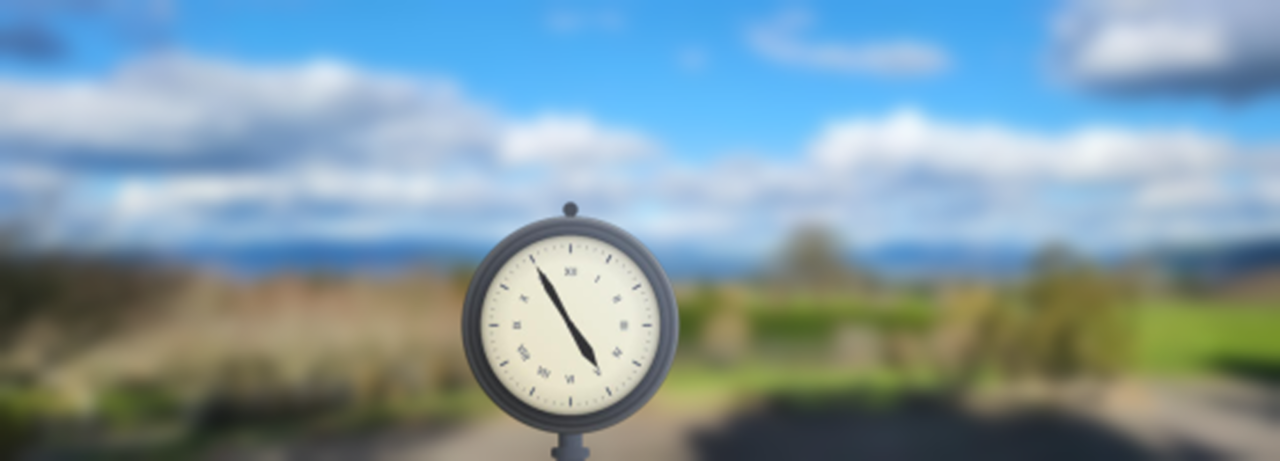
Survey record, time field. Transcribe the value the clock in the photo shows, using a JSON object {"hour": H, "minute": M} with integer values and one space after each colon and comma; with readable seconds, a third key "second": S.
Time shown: {"hour": 4, "minute": 55}
